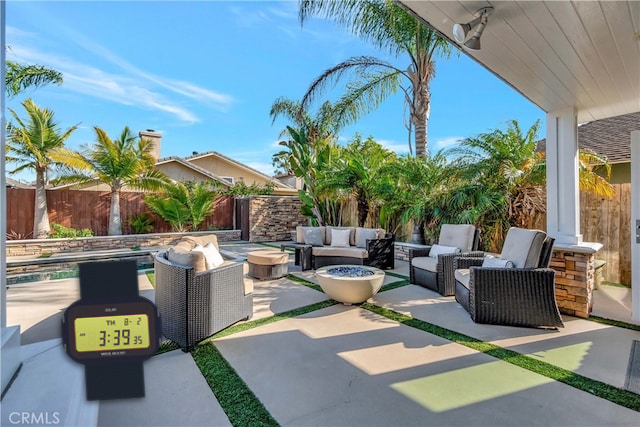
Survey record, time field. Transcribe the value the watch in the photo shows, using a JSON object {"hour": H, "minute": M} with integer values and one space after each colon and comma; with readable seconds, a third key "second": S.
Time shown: {"hour": 3, "minute": 39, "second": 35}
